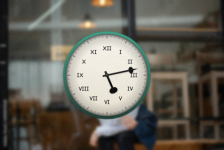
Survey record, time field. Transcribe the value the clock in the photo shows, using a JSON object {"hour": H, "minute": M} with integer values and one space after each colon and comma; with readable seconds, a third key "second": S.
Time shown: {"hour": 5, "minute": 13}
